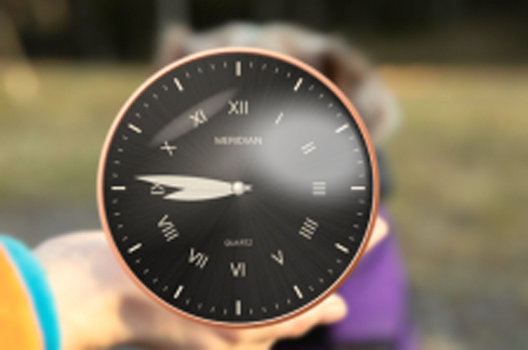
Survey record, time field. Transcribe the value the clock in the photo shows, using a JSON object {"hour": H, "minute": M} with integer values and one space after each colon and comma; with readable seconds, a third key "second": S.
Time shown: {"hour": 8, "minute": 46}
